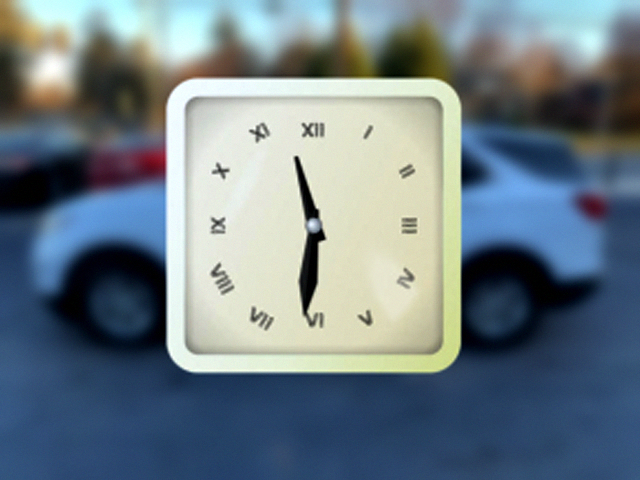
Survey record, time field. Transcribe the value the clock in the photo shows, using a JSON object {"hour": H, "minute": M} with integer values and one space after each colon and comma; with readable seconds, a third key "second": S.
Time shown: {"hour": 11, "minute": 31}
